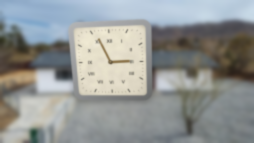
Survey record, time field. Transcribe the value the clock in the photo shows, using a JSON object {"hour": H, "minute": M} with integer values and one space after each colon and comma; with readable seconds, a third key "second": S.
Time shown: {"hour": 2, "minute": 56}
